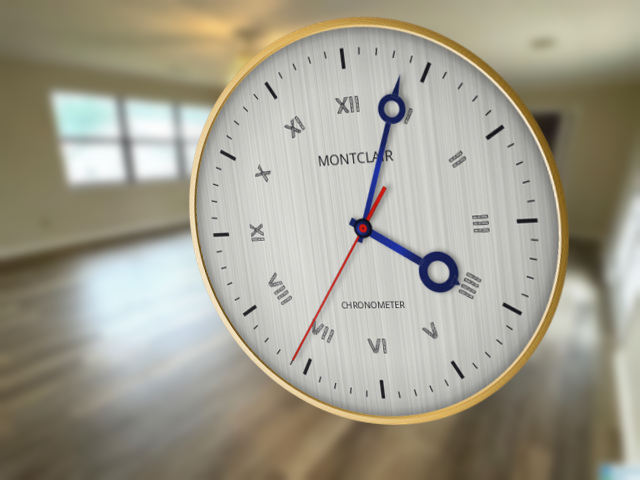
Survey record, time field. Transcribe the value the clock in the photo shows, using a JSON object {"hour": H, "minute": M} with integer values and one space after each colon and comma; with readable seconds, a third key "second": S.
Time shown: {"hour": 4, "minute": 3, "second": 36}
